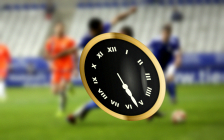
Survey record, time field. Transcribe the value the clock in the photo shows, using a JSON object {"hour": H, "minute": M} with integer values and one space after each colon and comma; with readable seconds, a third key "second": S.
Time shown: {"hour": 5, "minute": 27}
